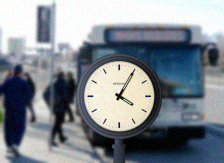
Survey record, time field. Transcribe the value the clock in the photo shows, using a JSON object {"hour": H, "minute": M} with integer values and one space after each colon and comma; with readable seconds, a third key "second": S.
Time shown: {"hour": 4, "minute": 5}
